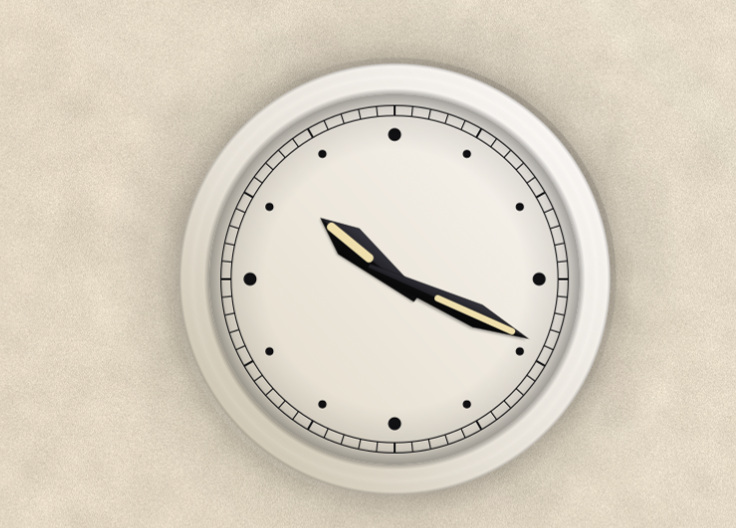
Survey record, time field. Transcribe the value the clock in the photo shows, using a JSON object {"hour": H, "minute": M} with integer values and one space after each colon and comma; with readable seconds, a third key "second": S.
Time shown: {"hour": 10, "minute": 19}
